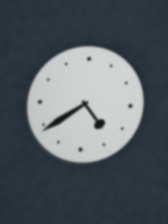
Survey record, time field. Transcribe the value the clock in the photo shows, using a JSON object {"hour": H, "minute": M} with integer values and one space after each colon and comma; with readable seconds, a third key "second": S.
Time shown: {"hour": 4, "minute": 39}
